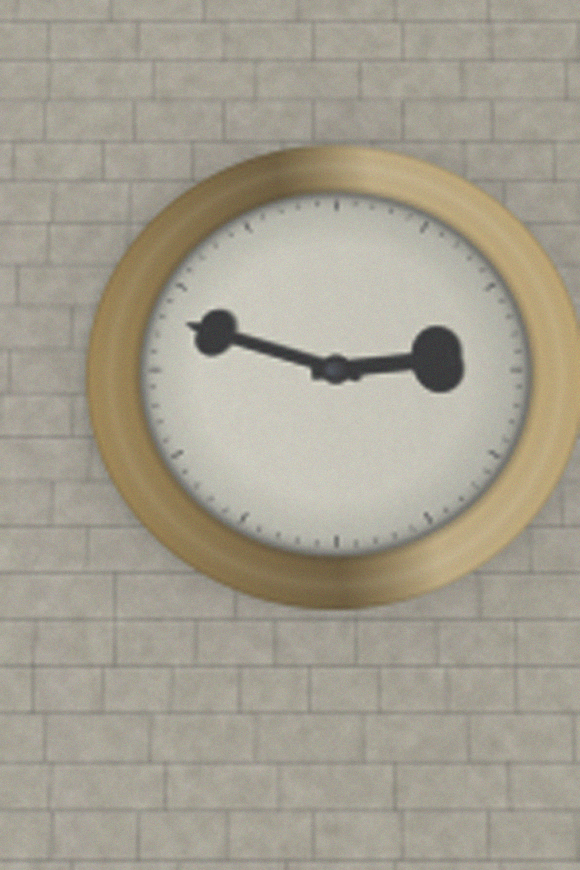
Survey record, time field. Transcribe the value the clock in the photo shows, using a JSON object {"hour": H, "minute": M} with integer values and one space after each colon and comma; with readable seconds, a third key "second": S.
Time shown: {"hour": 2, "minute": 48}
